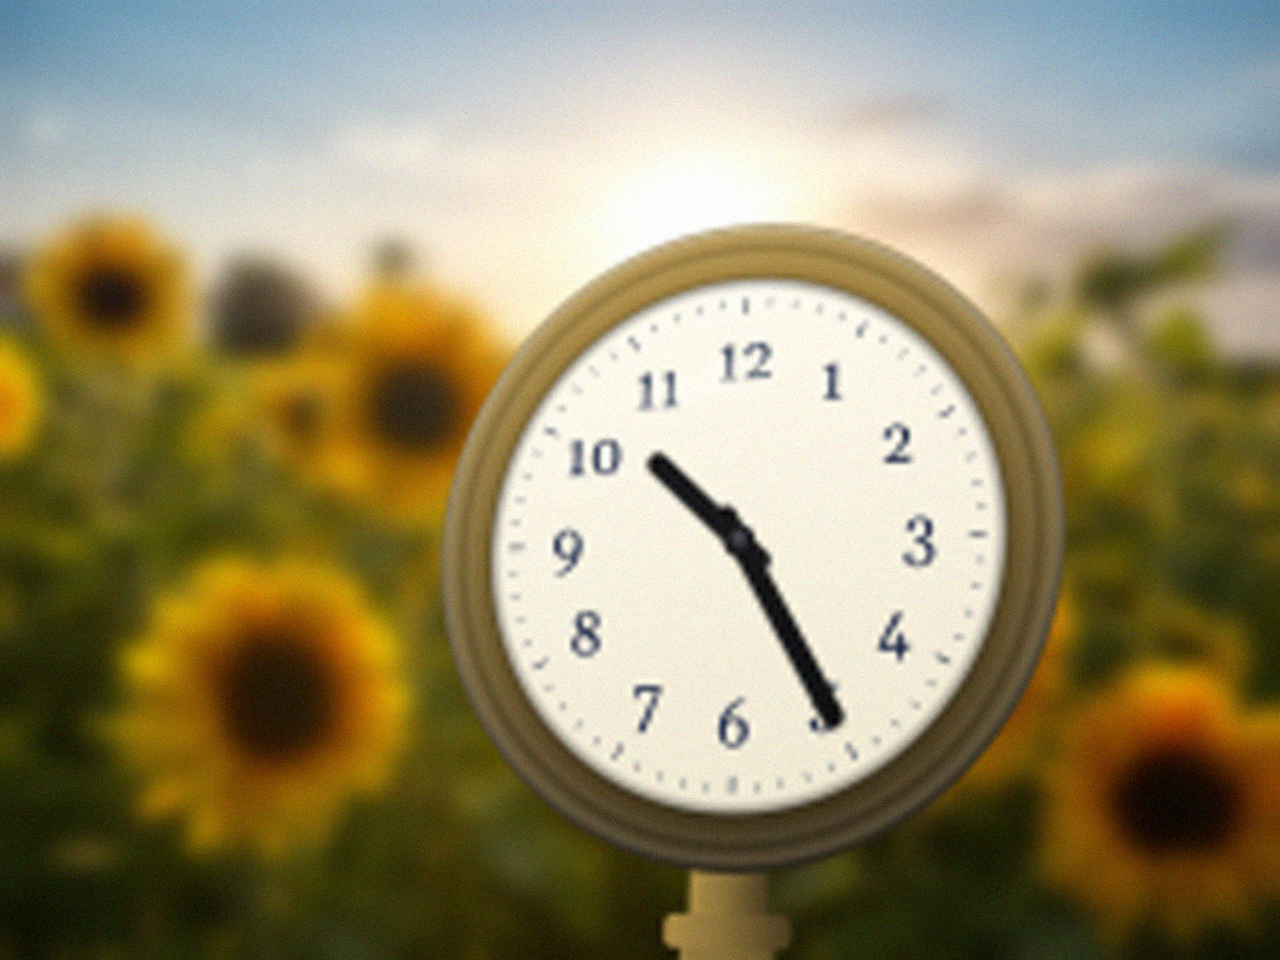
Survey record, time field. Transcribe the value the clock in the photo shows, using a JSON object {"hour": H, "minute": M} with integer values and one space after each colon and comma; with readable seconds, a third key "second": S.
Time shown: {"hour": 10, "minute": 25}
